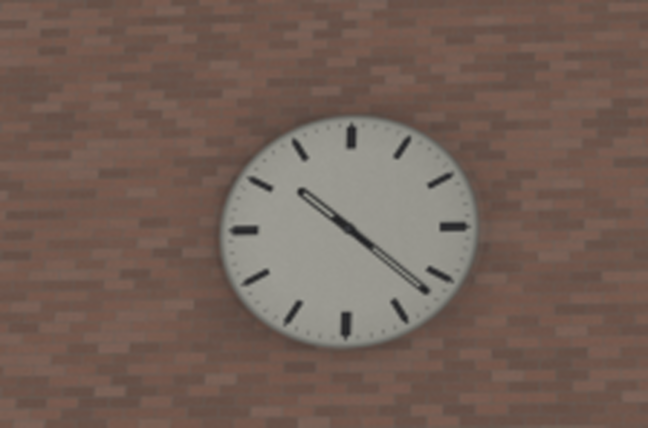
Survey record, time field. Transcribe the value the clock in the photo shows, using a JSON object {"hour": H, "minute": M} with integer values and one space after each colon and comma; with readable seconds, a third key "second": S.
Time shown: {"hour": 10, "minute": 22}
